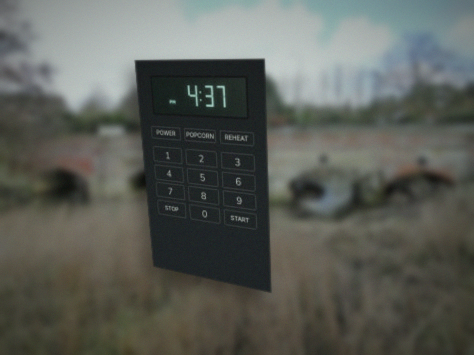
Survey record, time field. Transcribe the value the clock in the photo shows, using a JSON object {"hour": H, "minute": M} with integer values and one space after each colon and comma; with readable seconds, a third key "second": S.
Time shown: {"hour": 4, "minute": 37}
